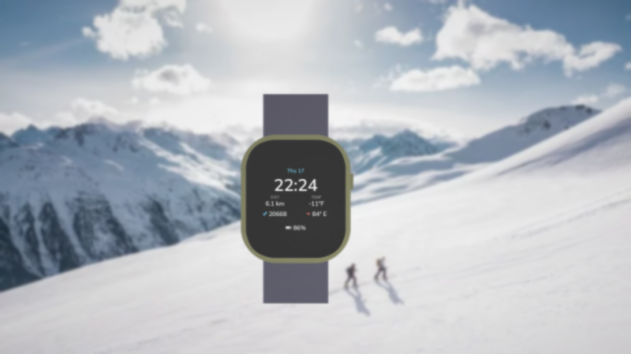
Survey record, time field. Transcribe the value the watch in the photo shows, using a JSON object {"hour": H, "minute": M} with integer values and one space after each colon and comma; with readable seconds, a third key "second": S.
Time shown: {"hour": 22, "minute": 24}
